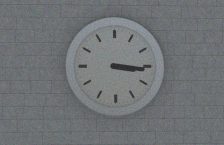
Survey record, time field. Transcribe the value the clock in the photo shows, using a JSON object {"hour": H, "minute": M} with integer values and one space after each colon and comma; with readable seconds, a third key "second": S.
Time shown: {"hour": 3, "minute": 16}
